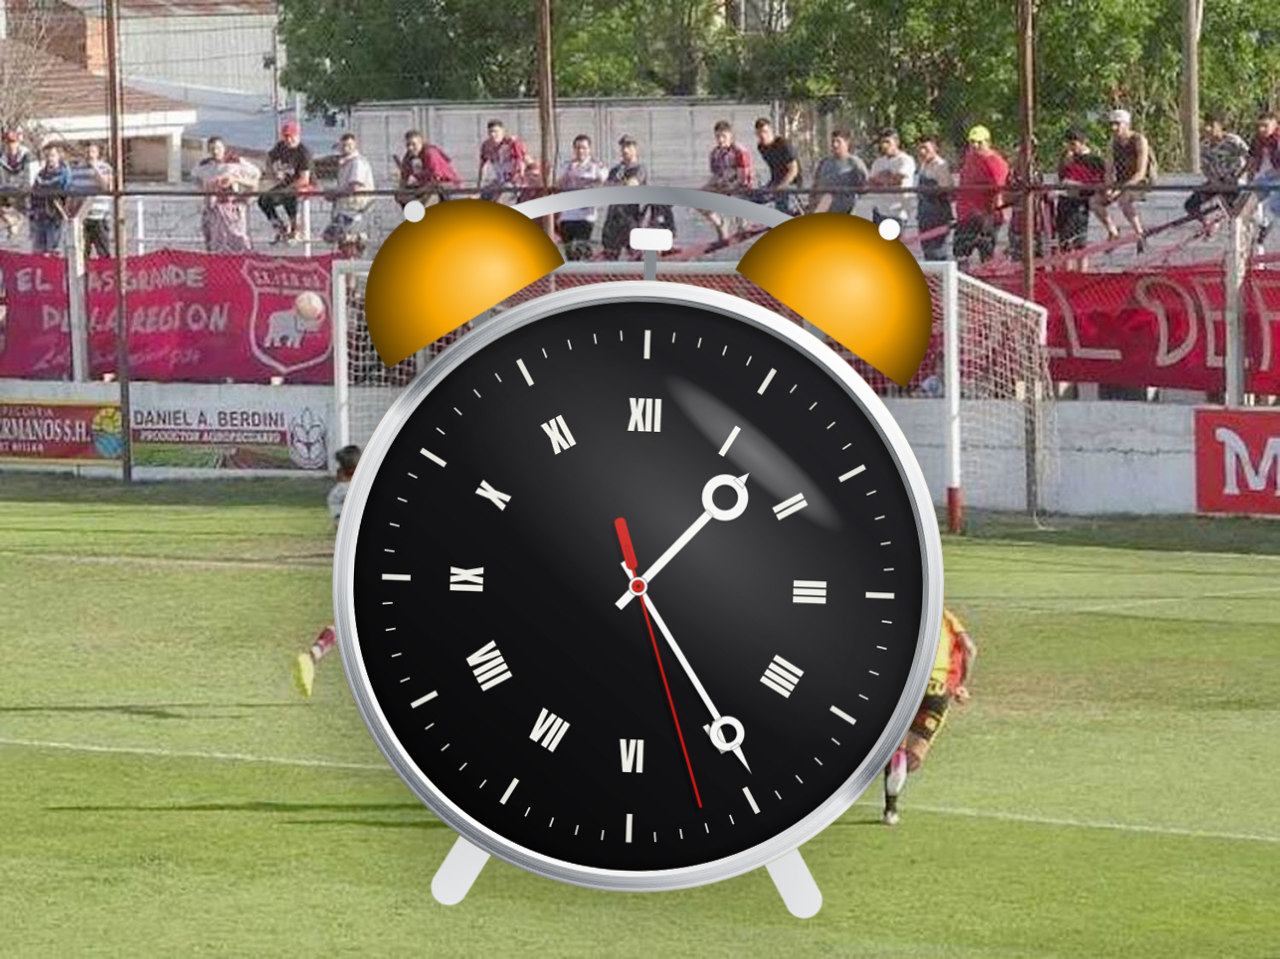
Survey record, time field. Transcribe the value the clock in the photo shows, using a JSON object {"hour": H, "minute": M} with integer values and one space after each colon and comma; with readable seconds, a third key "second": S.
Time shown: {"hour": 1, "minute": 24, "second": 27}
